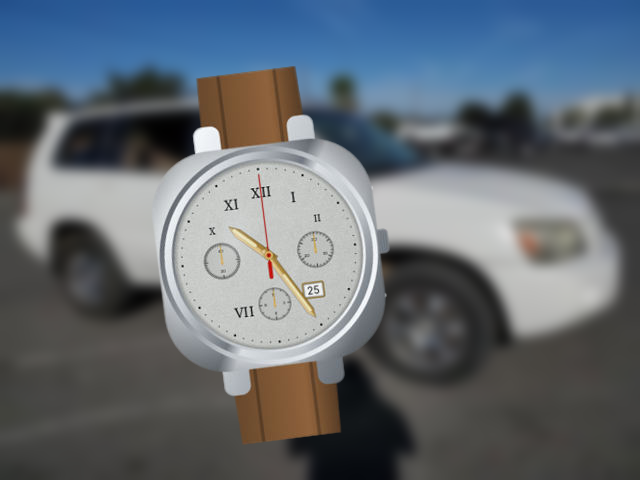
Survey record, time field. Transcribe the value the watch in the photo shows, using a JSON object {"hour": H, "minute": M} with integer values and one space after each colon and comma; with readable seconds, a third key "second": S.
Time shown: {"hour": 10, "minute": 25}
